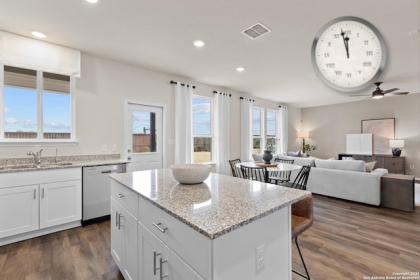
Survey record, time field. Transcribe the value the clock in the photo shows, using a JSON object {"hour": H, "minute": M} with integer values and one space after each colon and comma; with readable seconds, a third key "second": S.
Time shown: {"hour": 11, "minute": 58}
